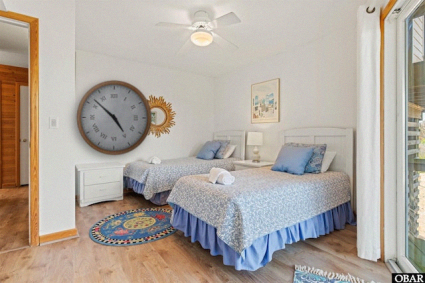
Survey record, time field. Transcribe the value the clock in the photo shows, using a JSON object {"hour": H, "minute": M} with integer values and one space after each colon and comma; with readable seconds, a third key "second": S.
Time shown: {"hour": 4, "minute": 52}
